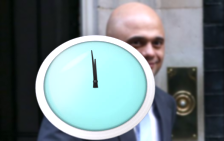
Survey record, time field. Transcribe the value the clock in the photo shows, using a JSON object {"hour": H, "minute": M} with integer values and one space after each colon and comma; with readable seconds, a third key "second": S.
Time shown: {"hour": 11, "minute": 59}
